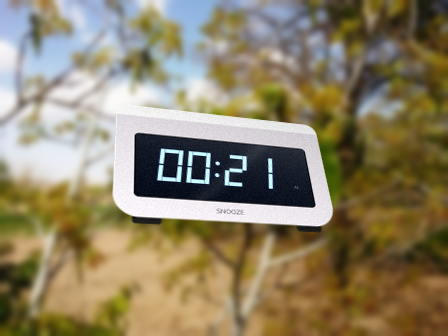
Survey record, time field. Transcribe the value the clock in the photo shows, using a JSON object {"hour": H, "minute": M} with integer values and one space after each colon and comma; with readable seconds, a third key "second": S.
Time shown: {"hour": 0, "minute": 21}
